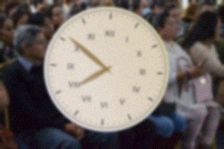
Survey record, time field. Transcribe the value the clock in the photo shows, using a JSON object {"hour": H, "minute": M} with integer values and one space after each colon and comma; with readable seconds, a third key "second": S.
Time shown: {"hour": 7, "minute": 51}
